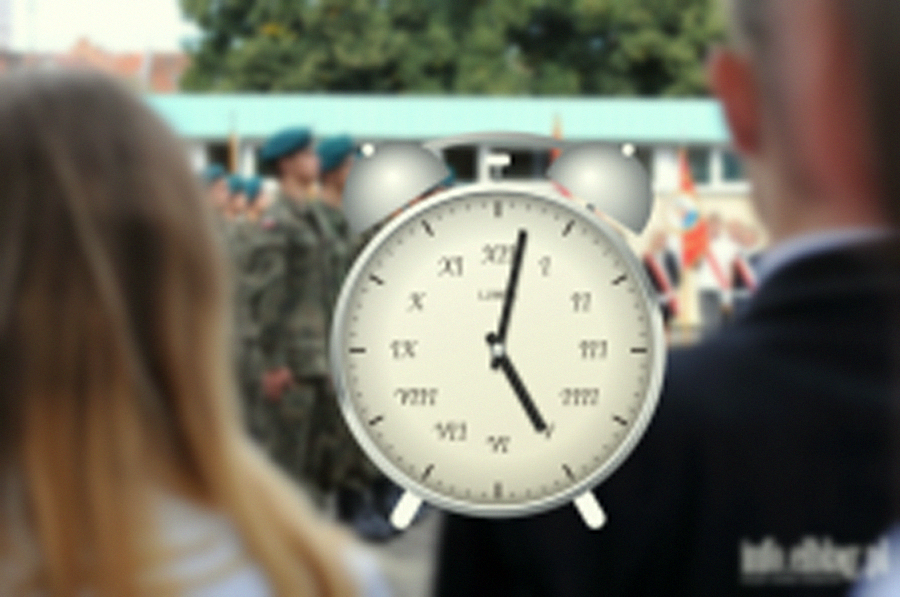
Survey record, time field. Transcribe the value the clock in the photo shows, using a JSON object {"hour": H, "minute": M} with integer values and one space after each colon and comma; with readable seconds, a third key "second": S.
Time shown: {"hour": 5, "minute": 2}
